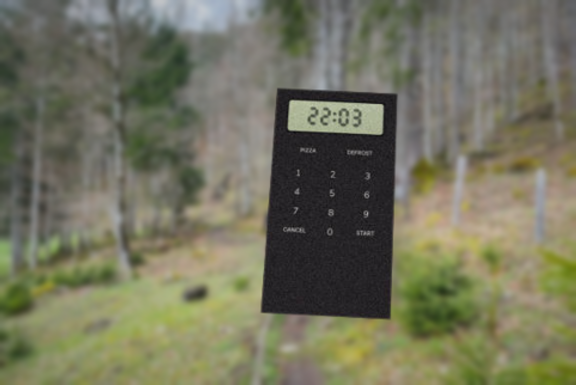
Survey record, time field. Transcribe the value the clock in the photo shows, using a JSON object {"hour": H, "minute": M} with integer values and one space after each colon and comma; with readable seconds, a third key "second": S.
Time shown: {"hour": 22, "minute": 3}
